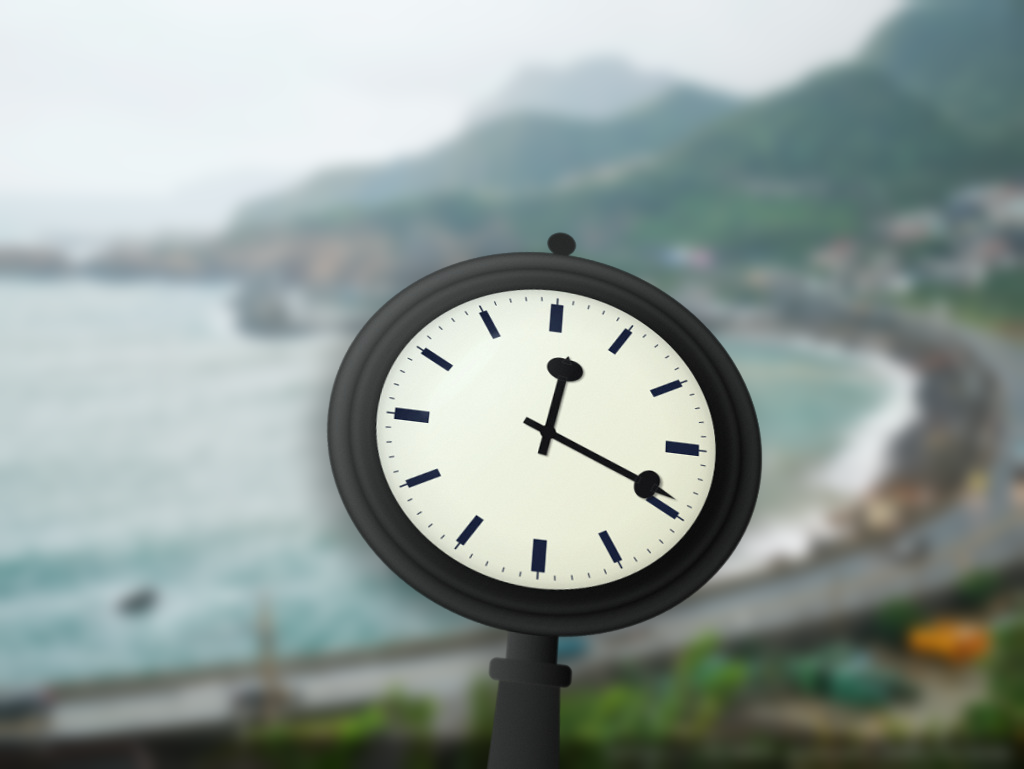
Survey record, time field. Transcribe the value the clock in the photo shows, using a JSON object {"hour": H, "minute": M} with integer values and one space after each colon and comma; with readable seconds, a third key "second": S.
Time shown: {"hour": 12, "minute": 19}
